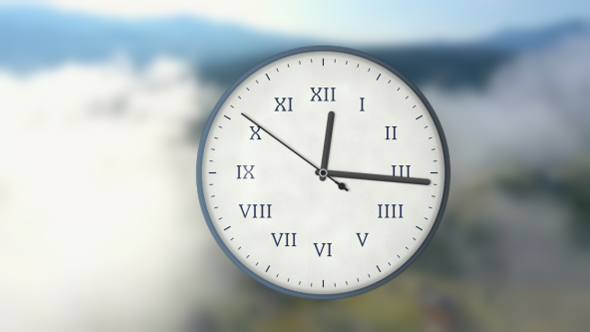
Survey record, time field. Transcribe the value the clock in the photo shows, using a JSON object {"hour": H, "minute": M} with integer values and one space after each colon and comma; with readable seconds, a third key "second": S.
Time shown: {"hour": 12, "minute": 15, "second": 51}
